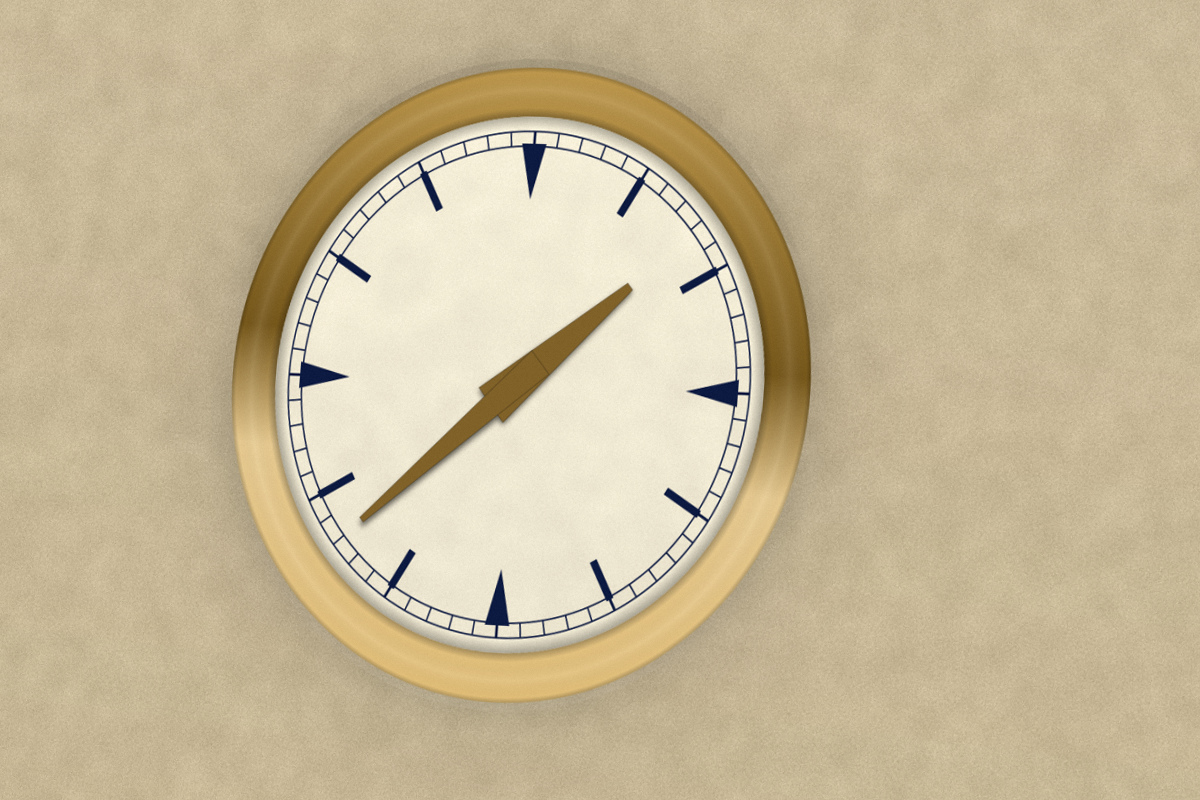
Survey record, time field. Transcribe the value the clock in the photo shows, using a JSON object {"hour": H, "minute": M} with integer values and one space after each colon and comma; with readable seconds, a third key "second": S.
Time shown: {"hour": 1, "minute": 38}
